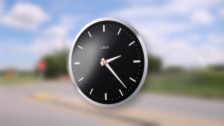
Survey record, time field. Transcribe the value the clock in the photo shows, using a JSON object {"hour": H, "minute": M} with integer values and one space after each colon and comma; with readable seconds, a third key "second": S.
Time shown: {"hour": 2, "minute": 23}
